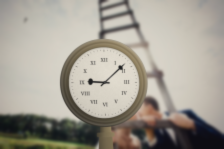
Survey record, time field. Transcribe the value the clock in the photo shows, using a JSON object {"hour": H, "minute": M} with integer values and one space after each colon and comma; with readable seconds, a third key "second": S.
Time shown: {"hour": 9, "minute": 8}
